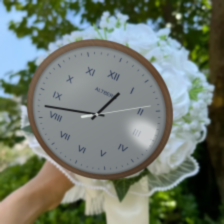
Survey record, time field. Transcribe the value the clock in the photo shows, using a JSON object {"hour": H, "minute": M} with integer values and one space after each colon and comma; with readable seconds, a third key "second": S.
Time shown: {"hour": 12, "minute": 42, "second": 9}
